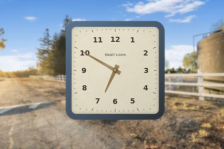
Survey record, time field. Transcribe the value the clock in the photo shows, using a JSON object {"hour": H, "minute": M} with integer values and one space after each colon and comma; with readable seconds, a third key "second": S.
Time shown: {"hour": 6, "minute": 50}
